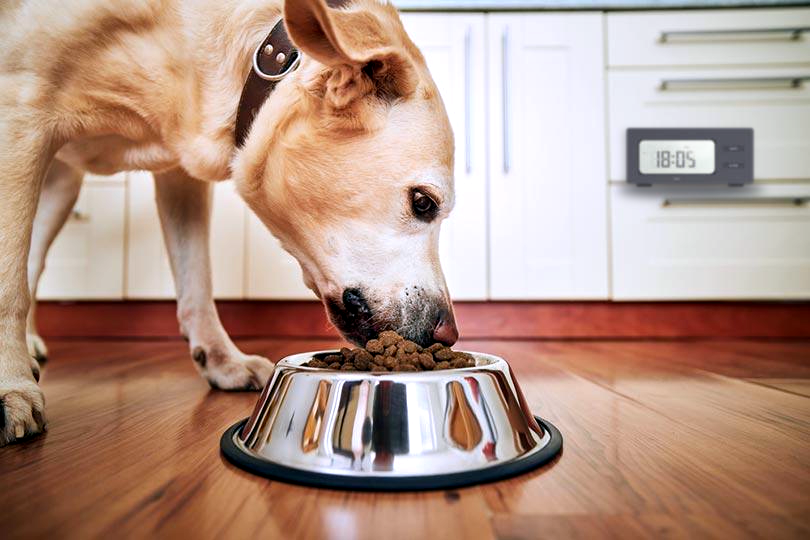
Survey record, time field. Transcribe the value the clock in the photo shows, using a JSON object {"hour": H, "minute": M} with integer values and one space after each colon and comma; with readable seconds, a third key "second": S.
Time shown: {"hour": 18, "minute": 5}
